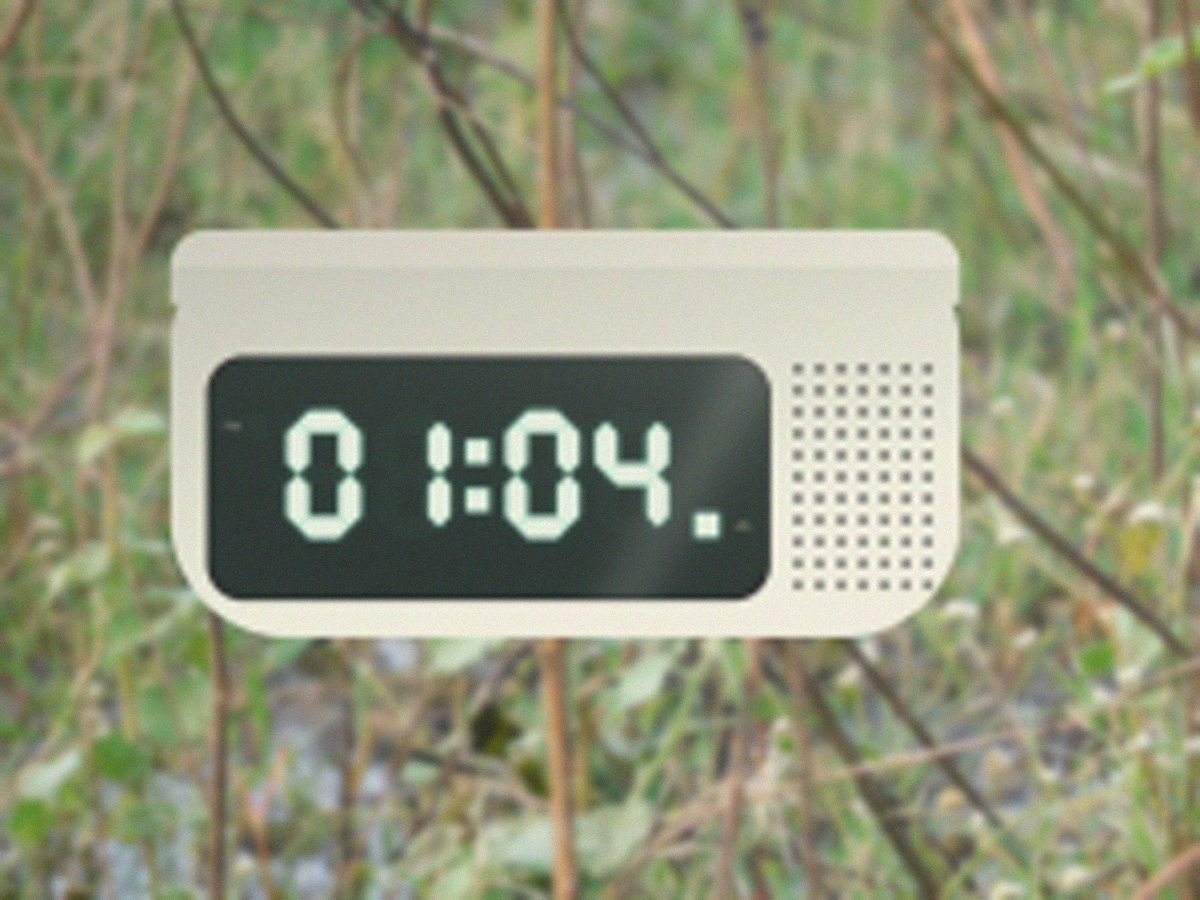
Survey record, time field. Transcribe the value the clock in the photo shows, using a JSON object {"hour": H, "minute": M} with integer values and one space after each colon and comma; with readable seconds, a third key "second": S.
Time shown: {"hour": 1, "minute": 4}
